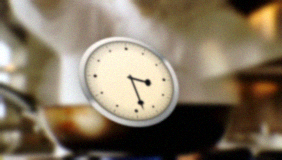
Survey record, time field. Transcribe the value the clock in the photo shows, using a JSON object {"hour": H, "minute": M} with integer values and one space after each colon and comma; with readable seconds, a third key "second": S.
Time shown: {"hour": 3, "minute": 28}
